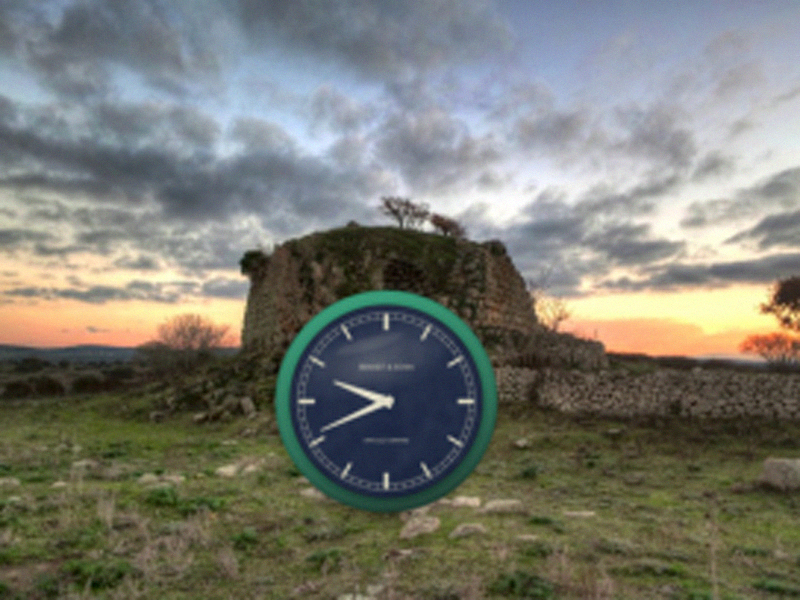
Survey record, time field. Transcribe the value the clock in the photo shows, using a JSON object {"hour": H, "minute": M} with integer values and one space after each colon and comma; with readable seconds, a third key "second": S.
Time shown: {"hour": 9, "minute": 41}
